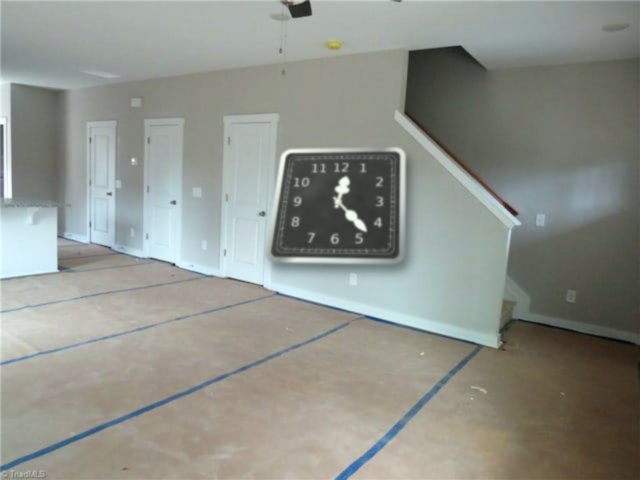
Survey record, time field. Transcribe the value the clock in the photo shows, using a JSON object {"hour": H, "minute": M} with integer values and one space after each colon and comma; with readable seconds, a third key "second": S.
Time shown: {"hour": 12, "minute": 23}
